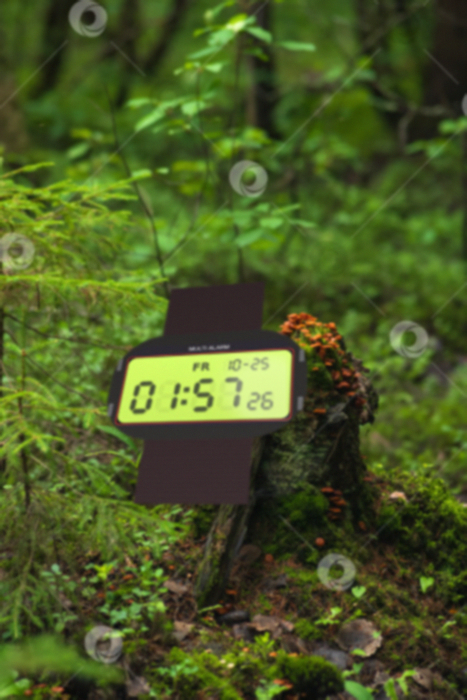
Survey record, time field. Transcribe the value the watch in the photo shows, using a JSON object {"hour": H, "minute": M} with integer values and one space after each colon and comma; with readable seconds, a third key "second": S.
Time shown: {"hour": 1, "minute": 57, "second": 26}
